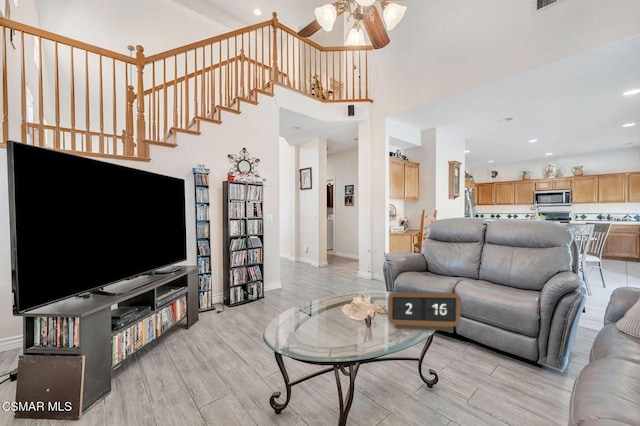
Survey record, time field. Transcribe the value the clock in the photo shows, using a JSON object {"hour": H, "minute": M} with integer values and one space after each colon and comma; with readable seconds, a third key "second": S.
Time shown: {"hour": 2, "minute": 16}
